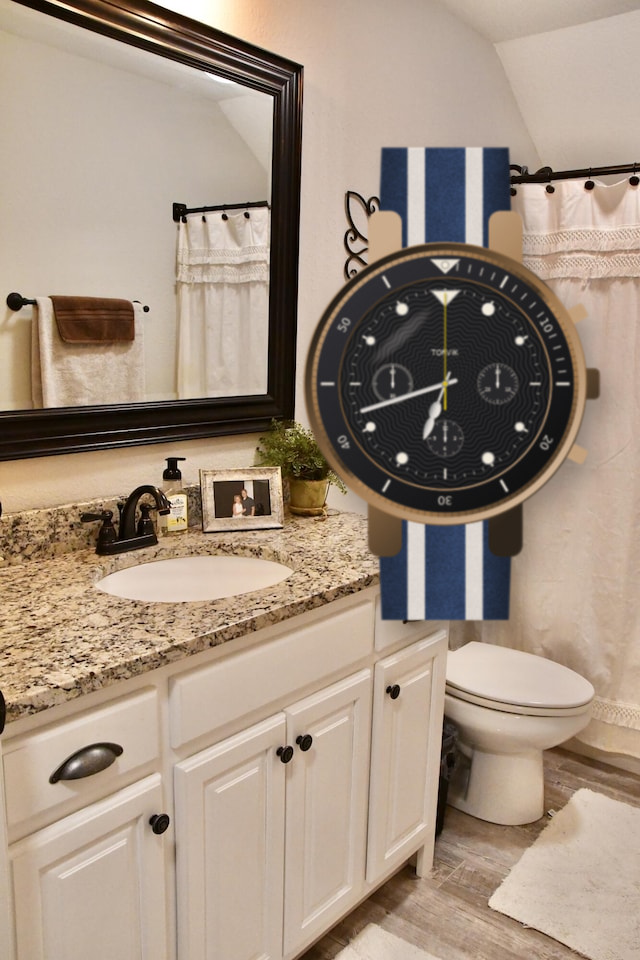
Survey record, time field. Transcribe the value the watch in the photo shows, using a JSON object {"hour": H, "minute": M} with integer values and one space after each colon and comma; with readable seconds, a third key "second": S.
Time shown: {"hour": 6, "minute": 42}
